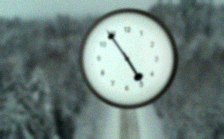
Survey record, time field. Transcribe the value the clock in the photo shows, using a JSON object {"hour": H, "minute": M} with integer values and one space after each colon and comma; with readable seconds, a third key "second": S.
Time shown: {"hour": 4, "minute": 54}
